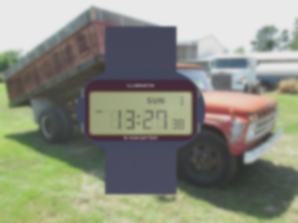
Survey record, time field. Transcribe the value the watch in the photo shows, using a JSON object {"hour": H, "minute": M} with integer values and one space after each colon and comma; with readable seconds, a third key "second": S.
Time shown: {"hour": 13, "minute": 27}
